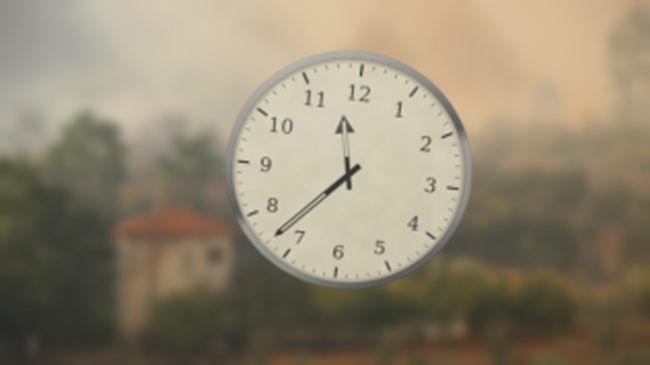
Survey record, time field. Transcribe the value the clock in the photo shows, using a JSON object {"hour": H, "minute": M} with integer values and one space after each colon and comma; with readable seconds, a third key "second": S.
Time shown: {"hour": 11, "minute": 37}
